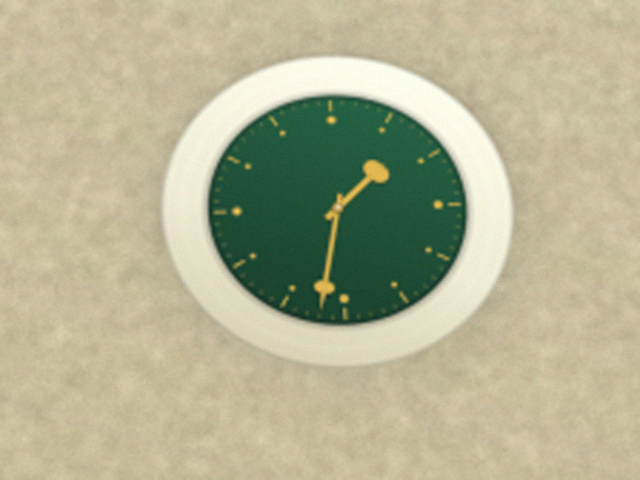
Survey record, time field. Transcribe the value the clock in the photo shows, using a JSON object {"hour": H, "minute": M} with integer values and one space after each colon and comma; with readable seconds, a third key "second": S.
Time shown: {"hour": 1, "minute": 32}
